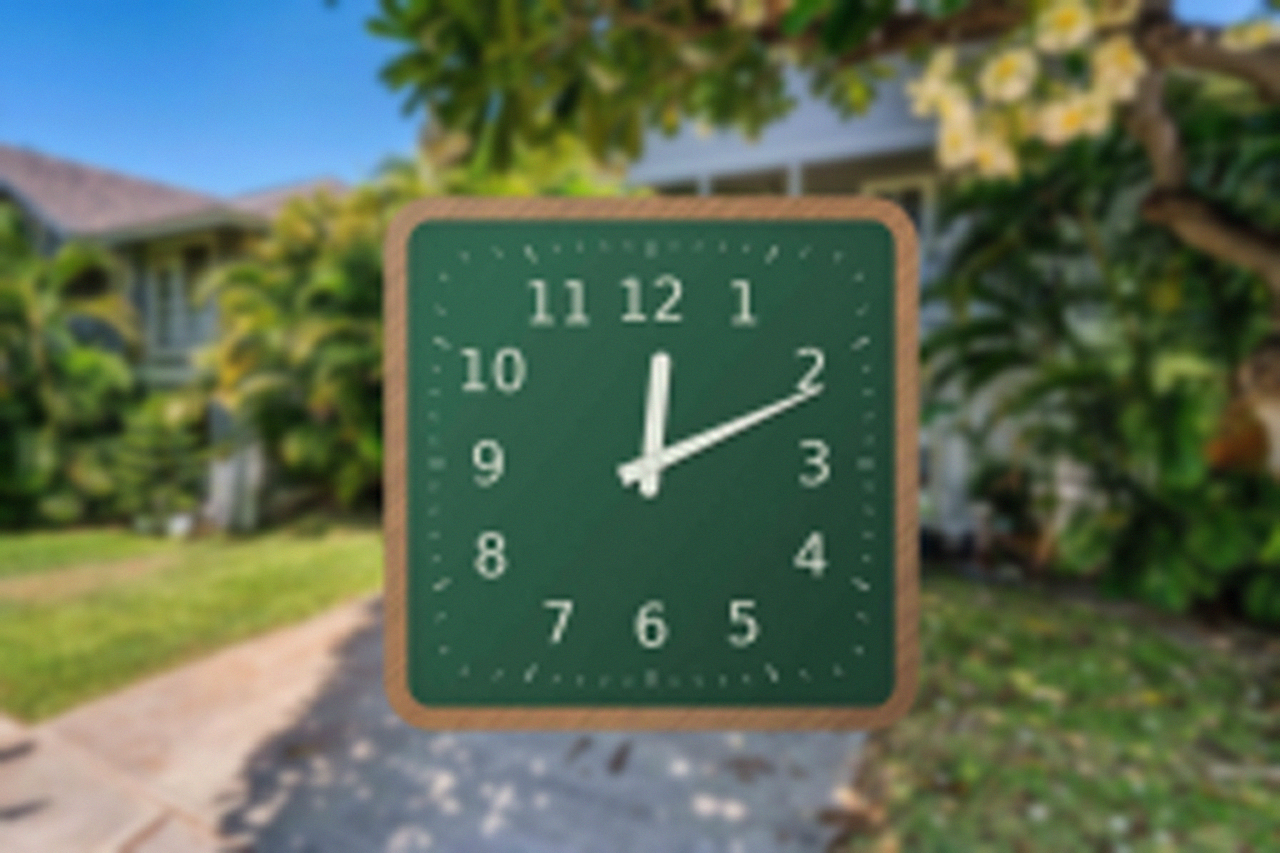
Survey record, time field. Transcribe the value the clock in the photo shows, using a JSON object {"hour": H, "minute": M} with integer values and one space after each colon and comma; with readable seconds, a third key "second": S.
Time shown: {"hour": 12, "minute": 11}
